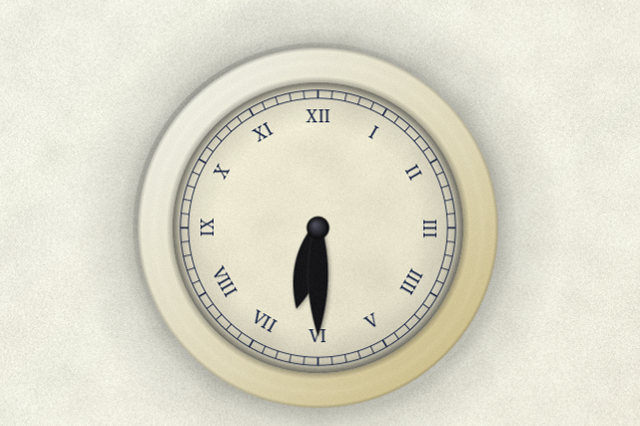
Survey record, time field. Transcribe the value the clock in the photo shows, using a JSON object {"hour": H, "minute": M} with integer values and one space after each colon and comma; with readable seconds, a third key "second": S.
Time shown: {"hour": 6, "minute": 30}
